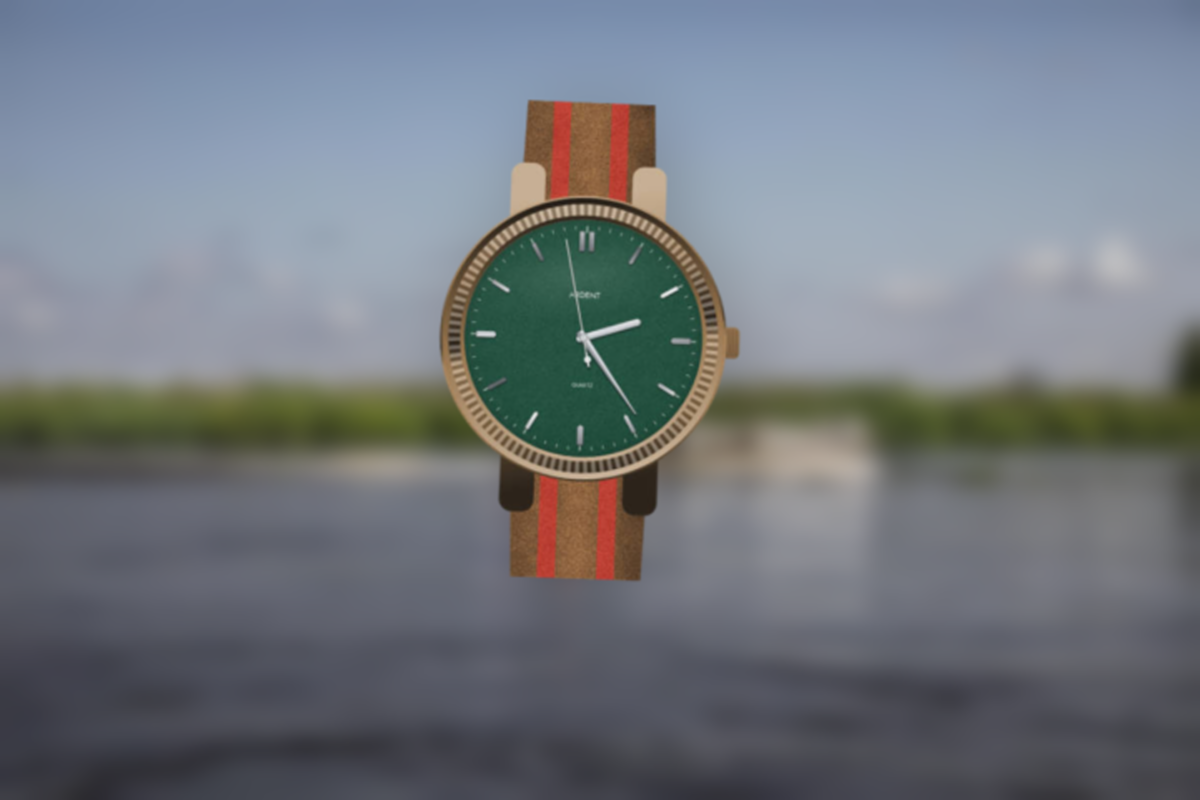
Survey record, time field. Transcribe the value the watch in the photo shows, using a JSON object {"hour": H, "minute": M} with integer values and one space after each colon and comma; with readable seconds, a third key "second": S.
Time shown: {"hour": 2, "minute": 23, "second": 58}
